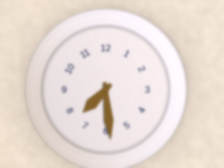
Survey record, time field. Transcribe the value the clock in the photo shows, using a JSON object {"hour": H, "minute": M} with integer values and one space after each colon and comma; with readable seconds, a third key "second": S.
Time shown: {"hour": 7, "minute": 29}
